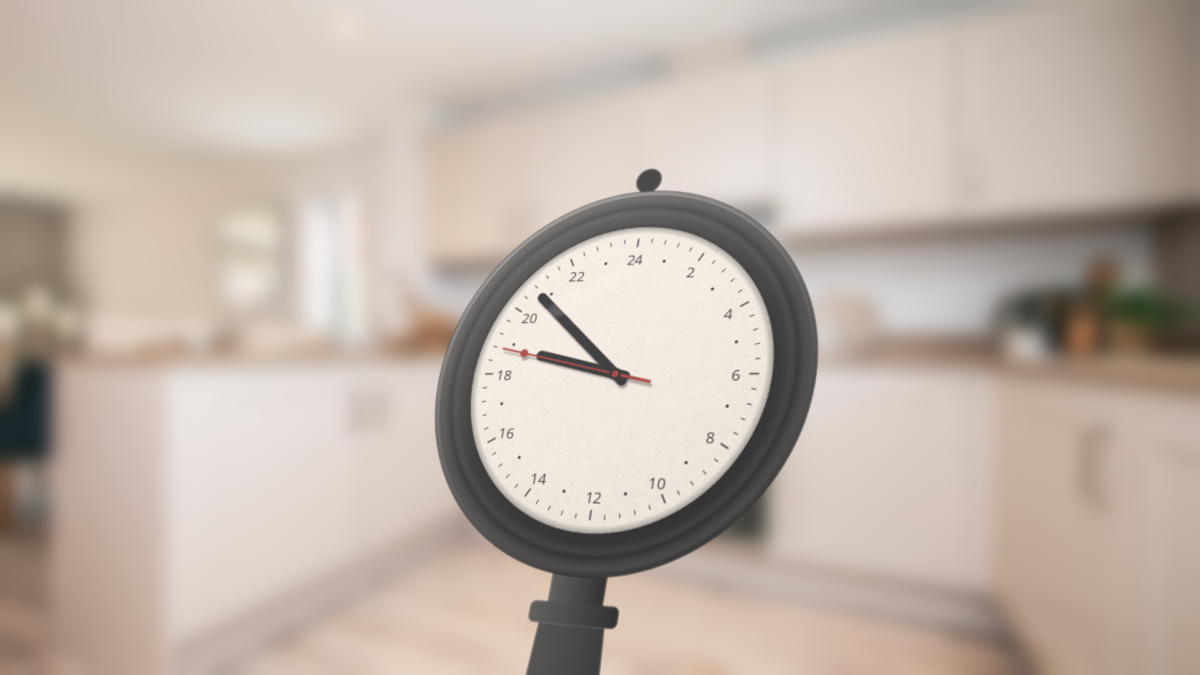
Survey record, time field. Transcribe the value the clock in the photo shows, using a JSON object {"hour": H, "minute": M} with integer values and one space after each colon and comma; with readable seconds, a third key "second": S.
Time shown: {"hour": 18, "minute": 51, "second": 47}
